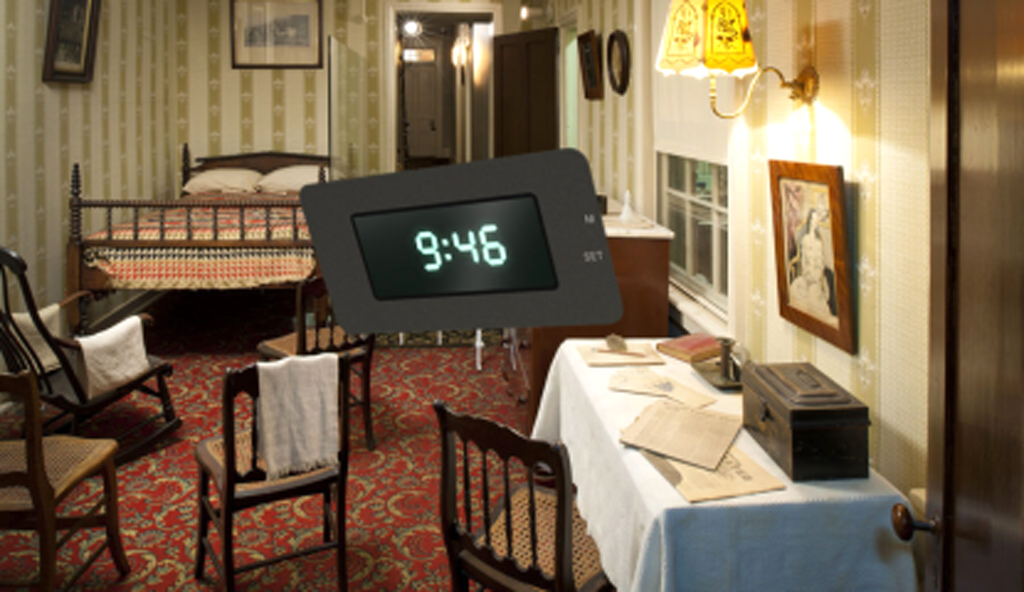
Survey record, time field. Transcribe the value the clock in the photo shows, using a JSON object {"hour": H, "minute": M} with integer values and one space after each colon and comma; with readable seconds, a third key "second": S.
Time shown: {"hour": 9, "minute": 46}
